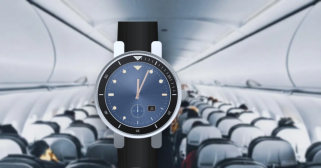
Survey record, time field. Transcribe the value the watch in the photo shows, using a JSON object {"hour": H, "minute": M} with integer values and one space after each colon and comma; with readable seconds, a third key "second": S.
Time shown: {"hour": 12, "minute": 4}
